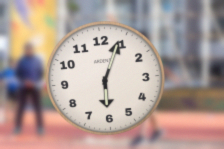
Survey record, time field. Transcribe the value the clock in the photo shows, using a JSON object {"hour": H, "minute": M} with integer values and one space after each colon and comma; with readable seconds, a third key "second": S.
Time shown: {"hour": 6, "minute": 4}
